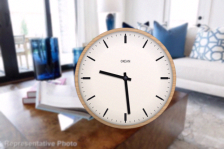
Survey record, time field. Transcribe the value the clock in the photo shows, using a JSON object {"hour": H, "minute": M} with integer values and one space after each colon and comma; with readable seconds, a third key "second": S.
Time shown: {"hour": 9, "minute": 29}
